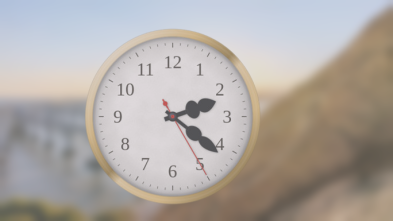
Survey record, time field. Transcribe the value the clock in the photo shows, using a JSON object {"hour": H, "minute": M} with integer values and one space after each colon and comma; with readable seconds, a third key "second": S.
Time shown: {"hour": 2, "minute": 21, "second": 25}
